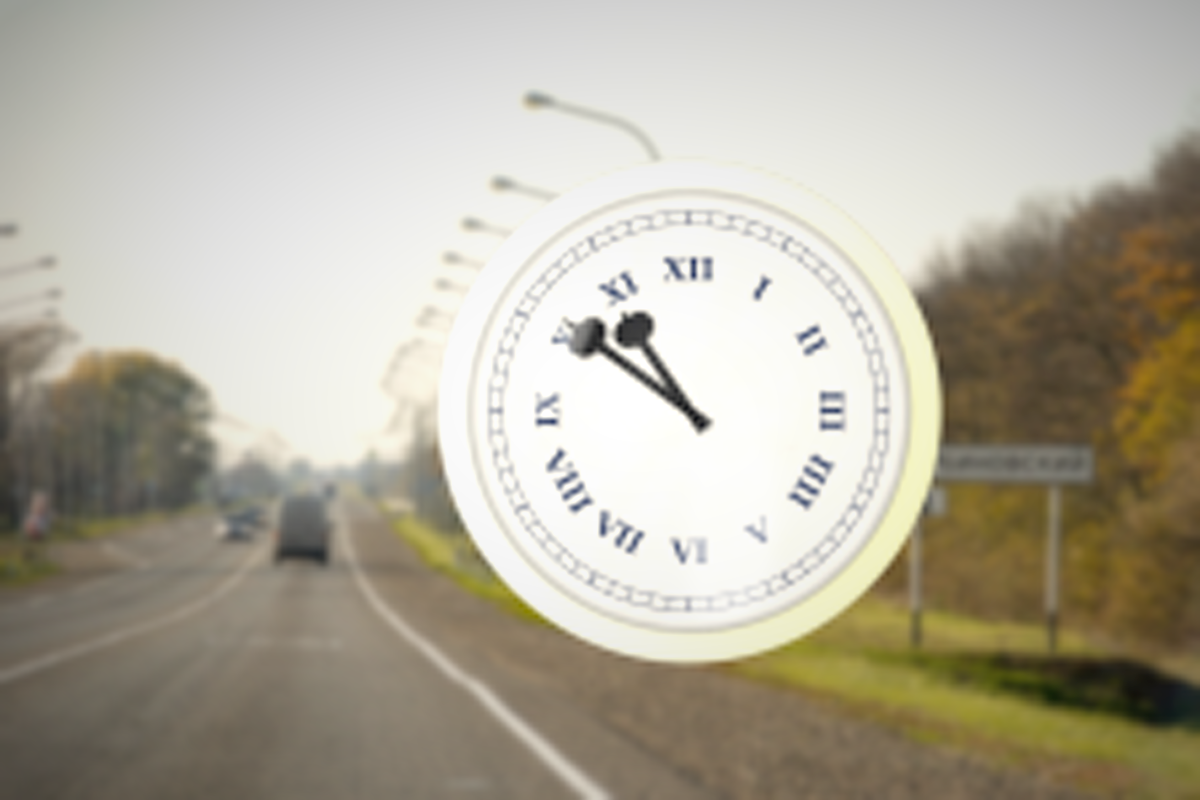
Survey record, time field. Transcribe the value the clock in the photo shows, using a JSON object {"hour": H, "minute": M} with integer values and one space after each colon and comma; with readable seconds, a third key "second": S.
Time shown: {"hour": 10, "minute": 51}
